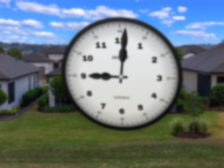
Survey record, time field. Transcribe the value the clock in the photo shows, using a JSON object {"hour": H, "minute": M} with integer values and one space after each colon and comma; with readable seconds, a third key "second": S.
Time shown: {"hour": 9, "minute": 1}
